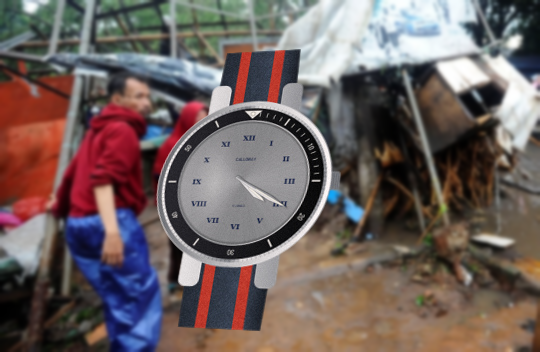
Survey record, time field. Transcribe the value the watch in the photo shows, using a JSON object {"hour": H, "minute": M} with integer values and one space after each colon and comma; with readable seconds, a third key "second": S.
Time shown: {"hour": 4, "minute": 20}
